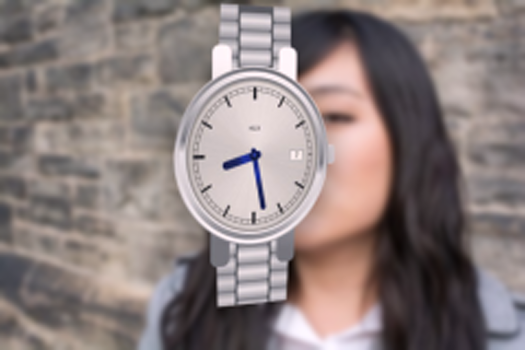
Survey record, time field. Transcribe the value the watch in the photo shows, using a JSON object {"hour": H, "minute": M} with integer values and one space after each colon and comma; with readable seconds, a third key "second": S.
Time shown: {"hour": 8, "minute": 28}
